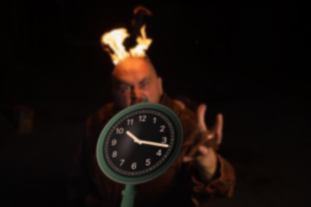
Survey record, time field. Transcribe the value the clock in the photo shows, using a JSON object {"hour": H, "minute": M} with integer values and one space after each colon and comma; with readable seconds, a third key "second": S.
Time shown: {"hour": 10, "minute": 17}
